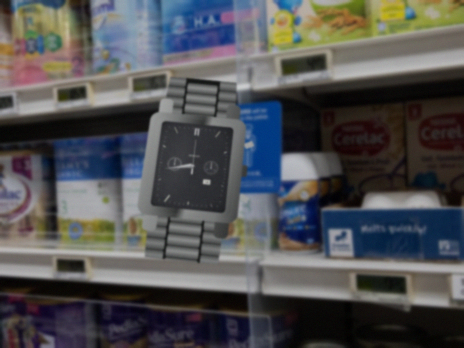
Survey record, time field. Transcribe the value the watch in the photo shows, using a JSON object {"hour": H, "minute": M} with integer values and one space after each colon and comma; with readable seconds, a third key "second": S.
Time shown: {"hour": 8, "minute": 43}
